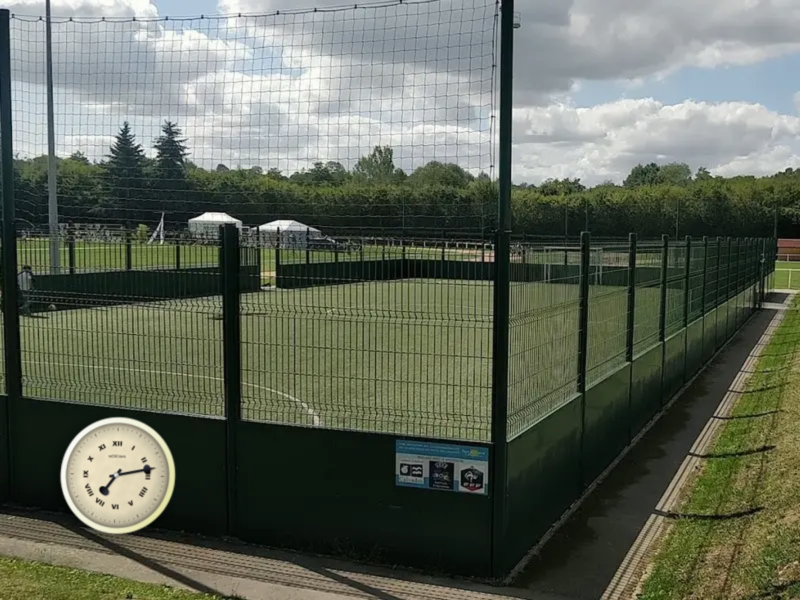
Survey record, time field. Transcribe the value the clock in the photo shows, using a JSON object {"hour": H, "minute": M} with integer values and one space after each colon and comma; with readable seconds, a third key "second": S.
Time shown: {"hour": 7, "minute": 13}
